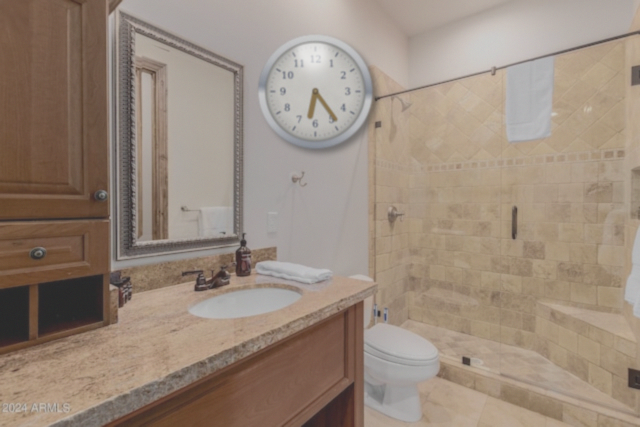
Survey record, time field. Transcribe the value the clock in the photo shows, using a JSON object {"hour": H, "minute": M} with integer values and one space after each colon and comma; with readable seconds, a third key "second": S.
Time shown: {"hour": 6, "minute": 24}
